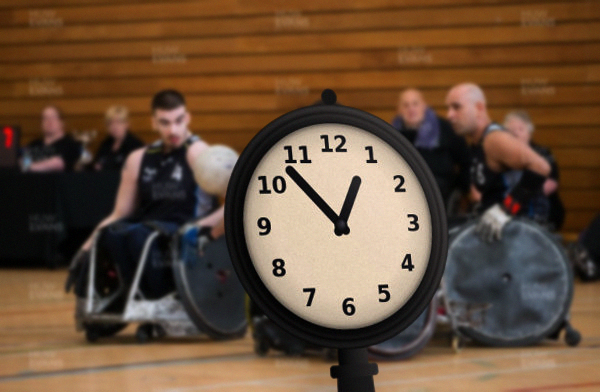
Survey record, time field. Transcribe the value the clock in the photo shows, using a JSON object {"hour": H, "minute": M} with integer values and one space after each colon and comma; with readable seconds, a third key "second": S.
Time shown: {"hour": 12, "minute": 53}
